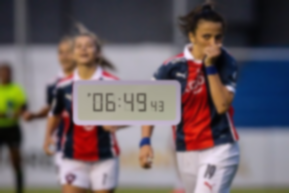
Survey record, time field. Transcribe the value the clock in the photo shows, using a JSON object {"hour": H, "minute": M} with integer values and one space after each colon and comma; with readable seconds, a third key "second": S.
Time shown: {"hour": 6, "minute": 49}
